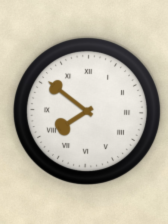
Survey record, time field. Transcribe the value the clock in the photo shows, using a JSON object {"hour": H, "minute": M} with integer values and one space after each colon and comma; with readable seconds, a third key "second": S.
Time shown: {"hour": 7, "minute": 51}
